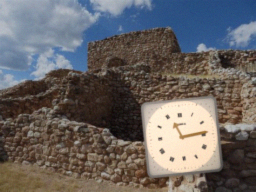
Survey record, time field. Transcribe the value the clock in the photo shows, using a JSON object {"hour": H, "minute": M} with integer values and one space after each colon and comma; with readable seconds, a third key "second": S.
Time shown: {"hour": 11, "minute": 14}
